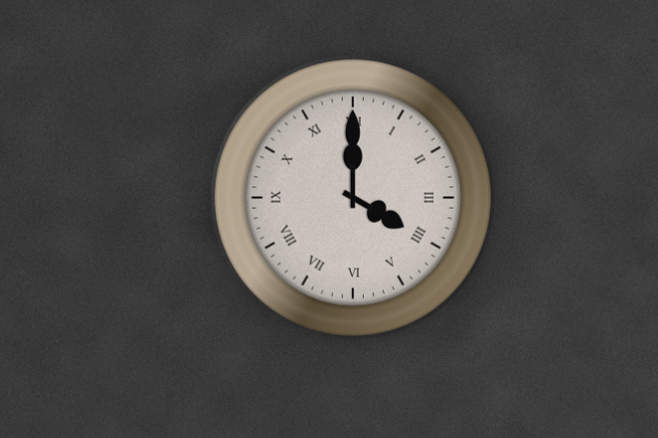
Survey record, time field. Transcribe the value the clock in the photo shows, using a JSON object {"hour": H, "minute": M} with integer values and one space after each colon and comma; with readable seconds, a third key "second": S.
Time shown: {"hour": 4, "minute": 0}
